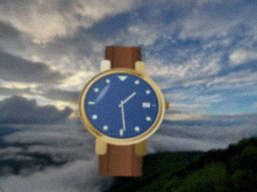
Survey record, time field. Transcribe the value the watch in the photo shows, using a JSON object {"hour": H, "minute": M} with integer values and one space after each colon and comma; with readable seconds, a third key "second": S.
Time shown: {"hour": 1, "minute": 29}
